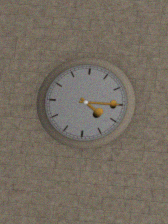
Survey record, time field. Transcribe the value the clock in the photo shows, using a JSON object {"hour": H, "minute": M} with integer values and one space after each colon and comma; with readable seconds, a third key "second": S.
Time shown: {"hour": 4, "minute": 15}
